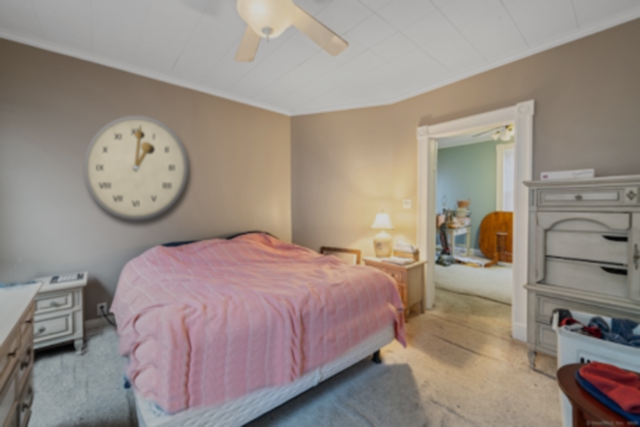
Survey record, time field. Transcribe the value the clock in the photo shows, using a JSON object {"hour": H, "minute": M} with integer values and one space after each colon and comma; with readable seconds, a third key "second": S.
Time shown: {"hour": 1, "minute": 1}
